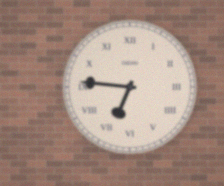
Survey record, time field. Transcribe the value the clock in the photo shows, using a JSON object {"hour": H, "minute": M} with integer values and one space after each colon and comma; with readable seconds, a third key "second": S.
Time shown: {"hour": 6, "minute": 46}
